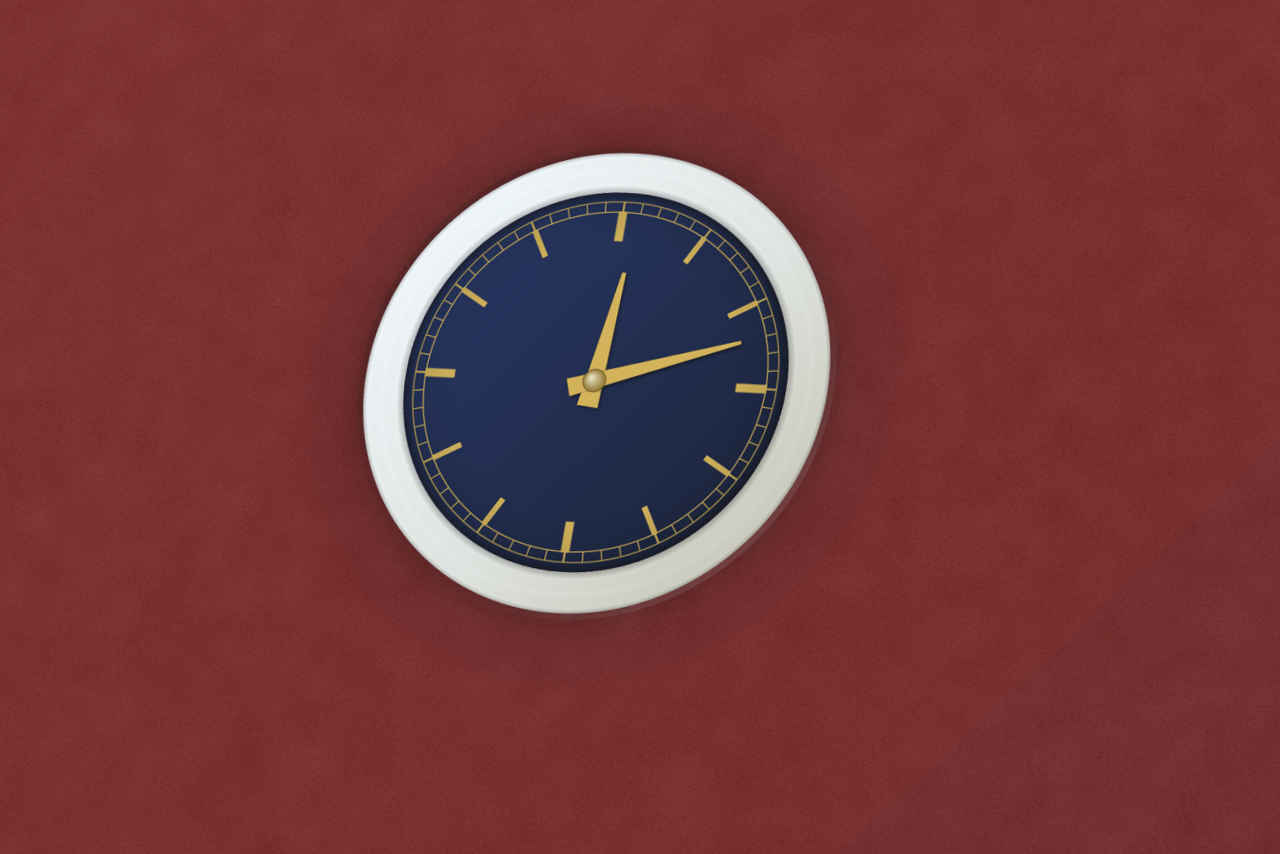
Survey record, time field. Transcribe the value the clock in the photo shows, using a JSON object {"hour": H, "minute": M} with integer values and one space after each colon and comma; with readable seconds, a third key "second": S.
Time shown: {"hour": 12, "minute": 12}
